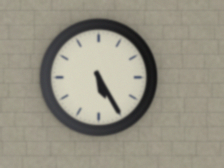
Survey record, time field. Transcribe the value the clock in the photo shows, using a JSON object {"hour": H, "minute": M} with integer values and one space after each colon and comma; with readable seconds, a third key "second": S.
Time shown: {"hour": 5, "minute": 25}
